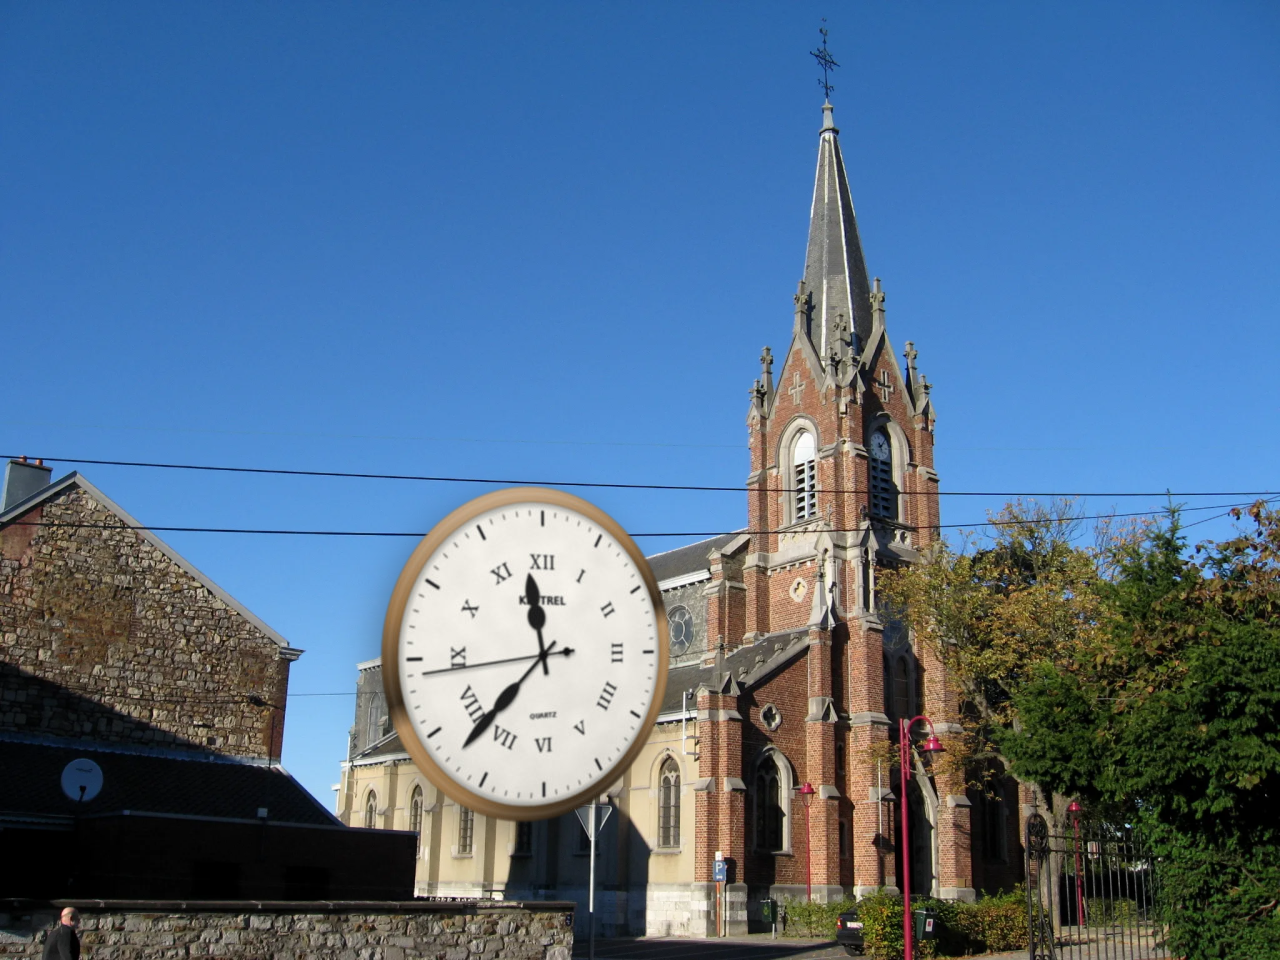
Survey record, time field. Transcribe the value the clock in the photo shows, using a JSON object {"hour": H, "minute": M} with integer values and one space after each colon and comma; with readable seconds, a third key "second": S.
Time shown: {"hour": 11, "minute": 37, "second": 44}
